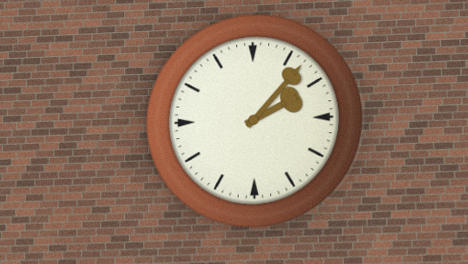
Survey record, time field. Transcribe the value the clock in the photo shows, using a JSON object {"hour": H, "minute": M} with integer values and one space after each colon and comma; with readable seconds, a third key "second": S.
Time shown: {"hour": 2, "minute": 7}
